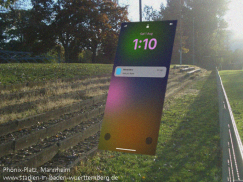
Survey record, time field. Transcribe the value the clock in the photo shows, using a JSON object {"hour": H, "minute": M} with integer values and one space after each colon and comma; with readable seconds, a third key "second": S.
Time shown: {"hour": 1, "minute": 10}
